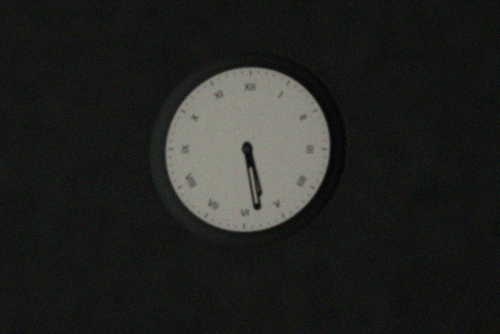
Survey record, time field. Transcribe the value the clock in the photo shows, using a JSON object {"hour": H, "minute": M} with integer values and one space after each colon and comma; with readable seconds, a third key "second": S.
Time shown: {"hour": 5, "minute": 28}
